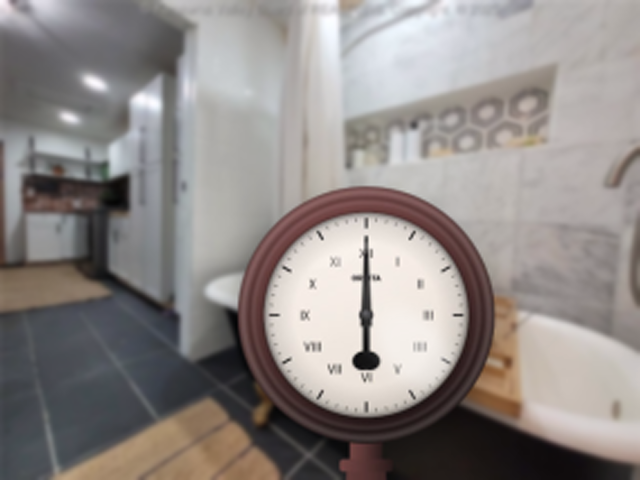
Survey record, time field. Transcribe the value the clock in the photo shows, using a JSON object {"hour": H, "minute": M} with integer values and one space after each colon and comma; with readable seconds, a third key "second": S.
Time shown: {"hour": 6, "minute": 0}
